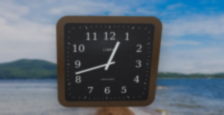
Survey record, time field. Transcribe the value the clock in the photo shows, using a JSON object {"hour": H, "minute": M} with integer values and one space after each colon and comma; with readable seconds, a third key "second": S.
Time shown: {"hour": 12, "minute": 42}
